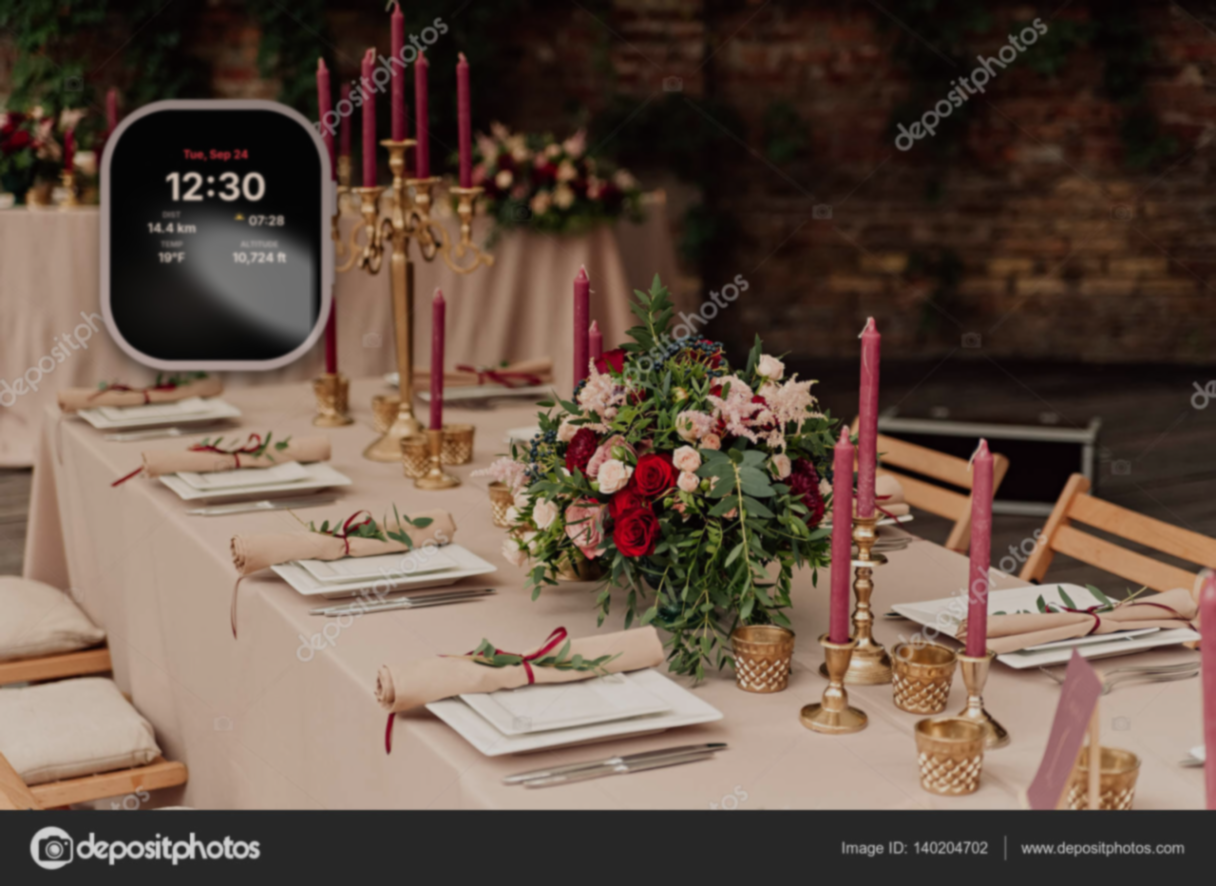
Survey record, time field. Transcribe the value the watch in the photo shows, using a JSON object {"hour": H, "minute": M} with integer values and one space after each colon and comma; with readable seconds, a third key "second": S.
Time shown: {"hour": 12, "minute": 30}
